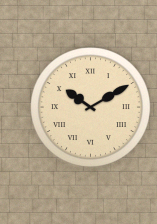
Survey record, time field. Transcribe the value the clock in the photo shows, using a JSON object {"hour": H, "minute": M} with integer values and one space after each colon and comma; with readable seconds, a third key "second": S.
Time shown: {"hour": 10, "minute": 10}
